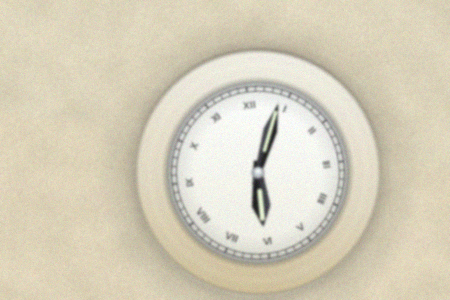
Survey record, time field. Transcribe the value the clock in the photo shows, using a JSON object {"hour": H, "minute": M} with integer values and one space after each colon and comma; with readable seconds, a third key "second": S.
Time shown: {"hour": 6, "minute": 4}
